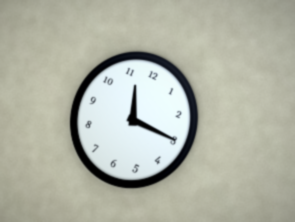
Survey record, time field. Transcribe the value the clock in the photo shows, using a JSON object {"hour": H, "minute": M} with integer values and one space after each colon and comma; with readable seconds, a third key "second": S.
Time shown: {"hour": 11, "minute": 15}
